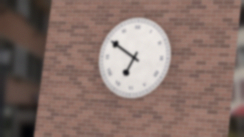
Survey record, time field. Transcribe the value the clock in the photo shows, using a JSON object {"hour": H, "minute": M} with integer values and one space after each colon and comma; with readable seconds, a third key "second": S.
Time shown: {"hour": 6, "minute": 50}
